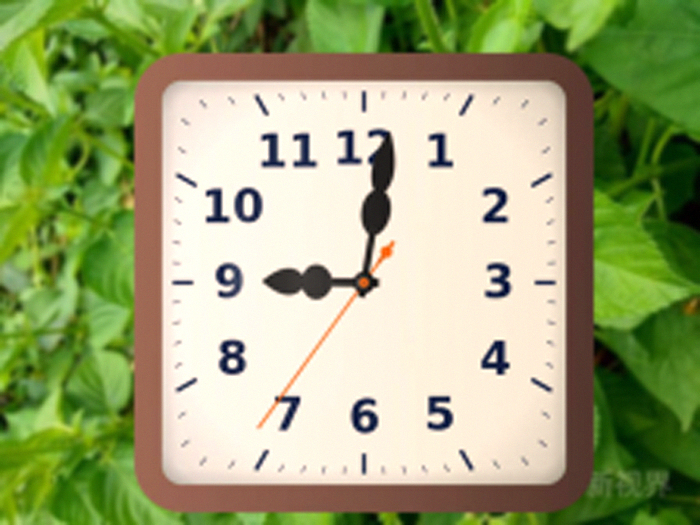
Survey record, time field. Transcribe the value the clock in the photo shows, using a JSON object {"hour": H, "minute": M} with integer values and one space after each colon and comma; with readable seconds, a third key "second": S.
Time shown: {"hour": 9, "minute": 1, "second": 36}
